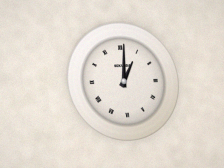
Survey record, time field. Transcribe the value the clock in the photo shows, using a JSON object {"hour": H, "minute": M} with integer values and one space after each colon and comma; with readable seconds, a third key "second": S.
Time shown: {"hour": 1, "minute": 1}
